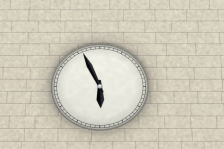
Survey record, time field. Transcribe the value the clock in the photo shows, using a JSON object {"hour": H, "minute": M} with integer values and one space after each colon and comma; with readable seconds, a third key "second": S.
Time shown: {"hour": 5, "minute": 56}
